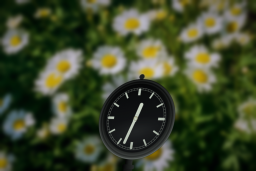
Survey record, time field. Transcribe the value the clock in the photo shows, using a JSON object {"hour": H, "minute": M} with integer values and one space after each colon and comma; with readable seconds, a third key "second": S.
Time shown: {"hour": 12, "minute": 33}
